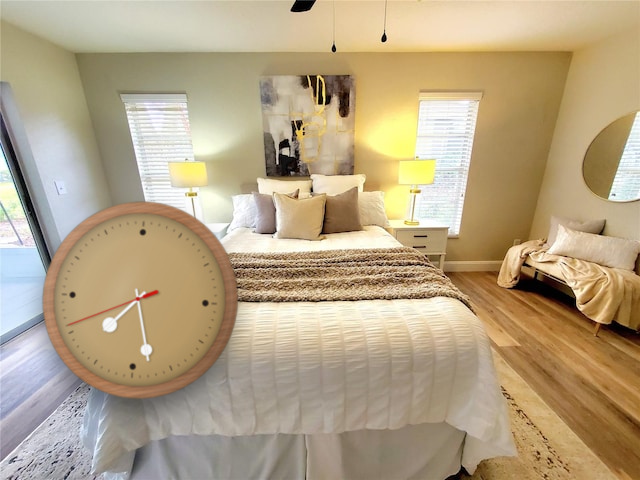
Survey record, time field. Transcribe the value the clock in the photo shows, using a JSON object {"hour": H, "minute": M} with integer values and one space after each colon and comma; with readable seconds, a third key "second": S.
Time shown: {"hour": 7, "minute": 27, "second": 41}
